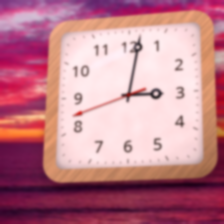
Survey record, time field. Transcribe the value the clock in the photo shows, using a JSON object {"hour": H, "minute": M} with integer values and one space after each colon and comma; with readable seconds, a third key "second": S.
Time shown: {"hour": 3, "minute": 1, "second": 42}
